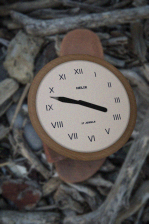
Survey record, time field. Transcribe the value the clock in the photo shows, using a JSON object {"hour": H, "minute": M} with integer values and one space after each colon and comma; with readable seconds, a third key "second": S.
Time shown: {"hour": 3, "minute": 48}
